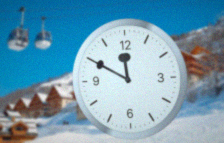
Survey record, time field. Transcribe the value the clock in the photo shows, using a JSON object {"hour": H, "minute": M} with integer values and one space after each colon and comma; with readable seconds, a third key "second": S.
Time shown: {"hour": 11, "minute": 50}
